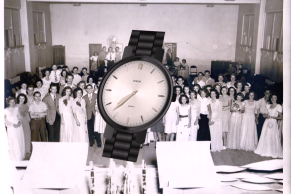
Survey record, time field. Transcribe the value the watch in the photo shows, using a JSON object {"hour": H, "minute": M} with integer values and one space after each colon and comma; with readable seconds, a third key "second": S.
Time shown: {"hour": 7, "minute": 37}
